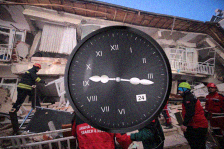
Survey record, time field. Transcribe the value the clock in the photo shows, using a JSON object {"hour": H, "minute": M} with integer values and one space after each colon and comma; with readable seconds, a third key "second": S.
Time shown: {"hour": 9, "minute": 17}
